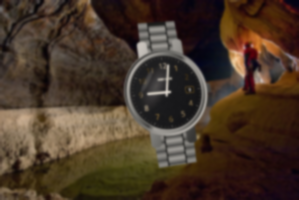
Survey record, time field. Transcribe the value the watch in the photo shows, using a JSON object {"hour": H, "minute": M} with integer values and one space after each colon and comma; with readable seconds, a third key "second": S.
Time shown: {"hour": 9, "minute": 2}
